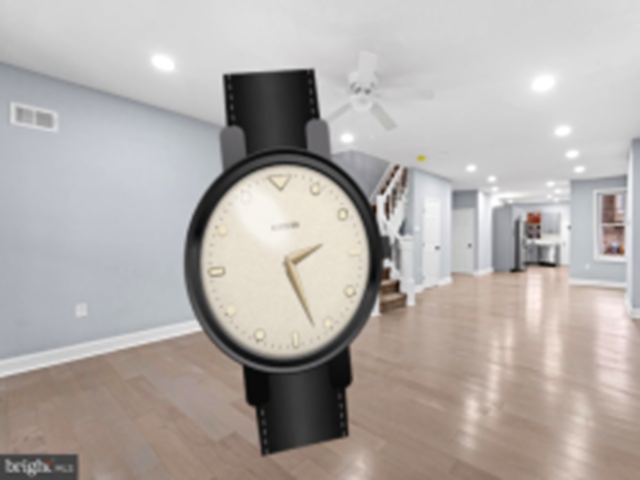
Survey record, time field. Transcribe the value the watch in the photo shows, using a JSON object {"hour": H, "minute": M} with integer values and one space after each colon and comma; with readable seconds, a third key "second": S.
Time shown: {"hour": 2, "minute": 27}
